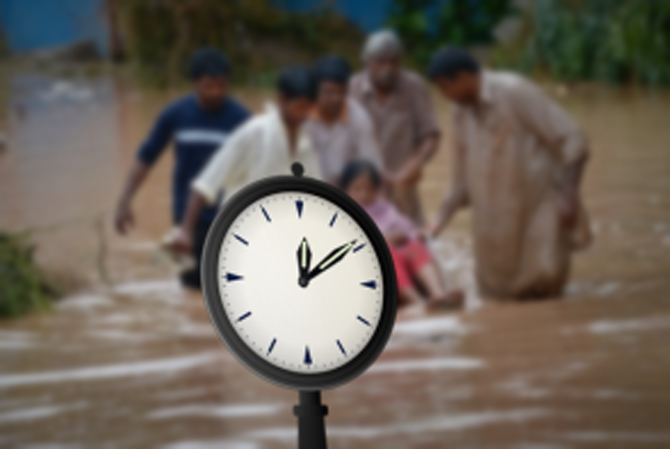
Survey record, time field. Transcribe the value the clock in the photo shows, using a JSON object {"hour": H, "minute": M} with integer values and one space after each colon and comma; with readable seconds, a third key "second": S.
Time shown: {"hour": 12, "minute": 9}
